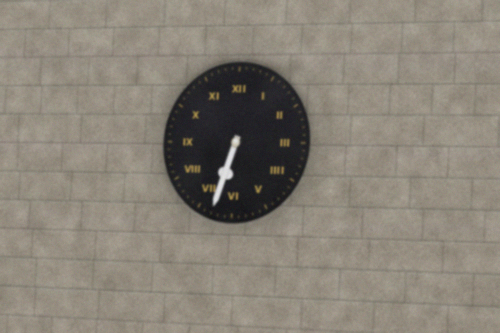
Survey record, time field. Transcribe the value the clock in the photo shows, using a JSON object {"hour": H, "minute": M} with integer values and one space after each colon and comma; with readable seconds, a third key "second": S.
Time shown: {"hour": 6, "minute": 33}
